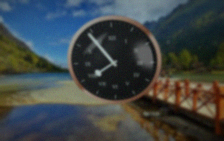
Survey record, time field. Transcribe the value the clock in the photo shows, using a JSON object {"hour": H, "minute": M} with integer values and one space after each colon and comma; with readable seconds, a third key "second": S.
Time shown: {"hour": 7, "minute": 54}
